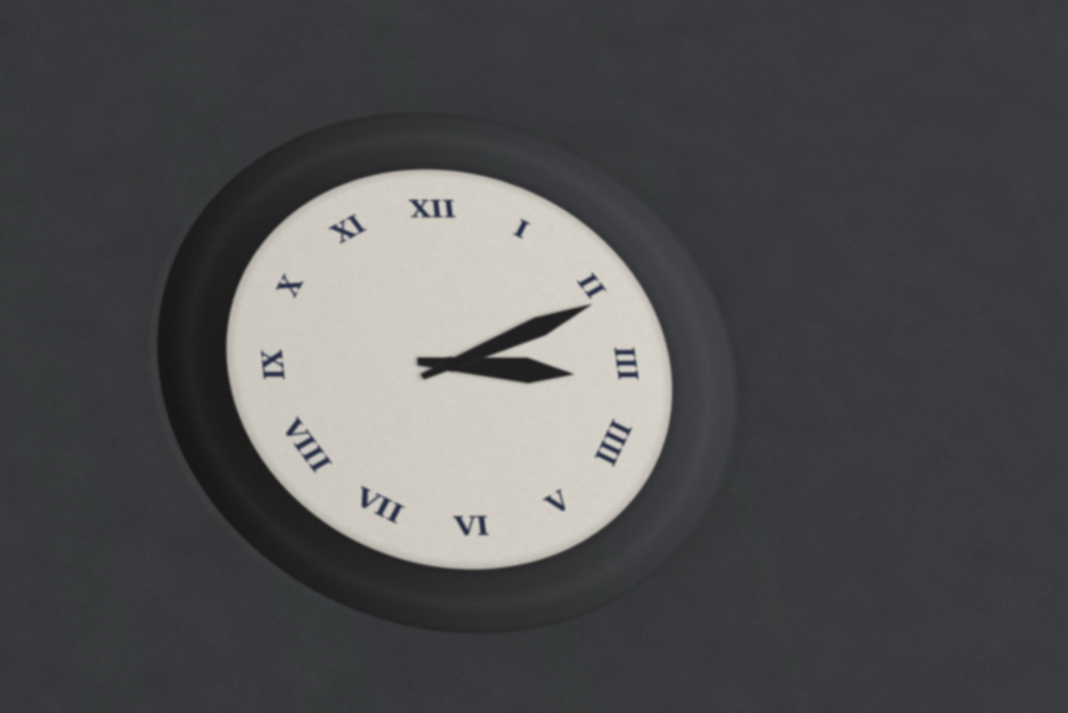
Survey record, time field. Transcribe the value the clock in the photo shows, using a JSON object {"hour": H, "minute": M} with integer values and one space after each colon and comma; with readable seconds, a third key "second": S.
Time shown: {"hour": 3, "minute": 11}
